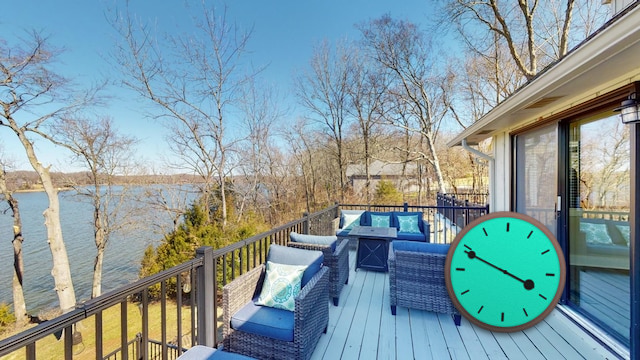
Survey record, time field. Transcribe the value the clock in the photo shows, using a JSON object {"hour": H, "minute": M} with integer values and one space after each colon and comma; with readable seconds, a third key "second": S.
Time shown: {"hour": 3, "minute": 49}
